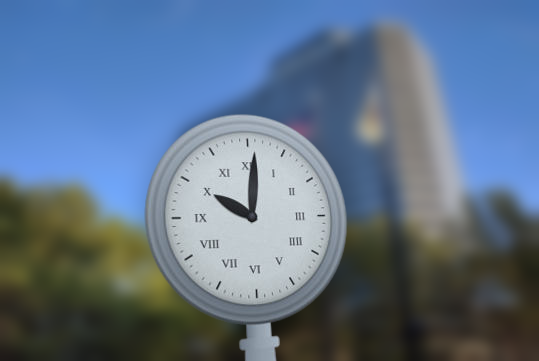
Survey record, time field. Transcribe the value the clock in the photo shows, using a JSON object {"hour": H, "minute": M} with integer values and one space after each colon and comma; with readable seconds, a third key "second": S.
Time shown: {"hour": 10, "minute": 1}
